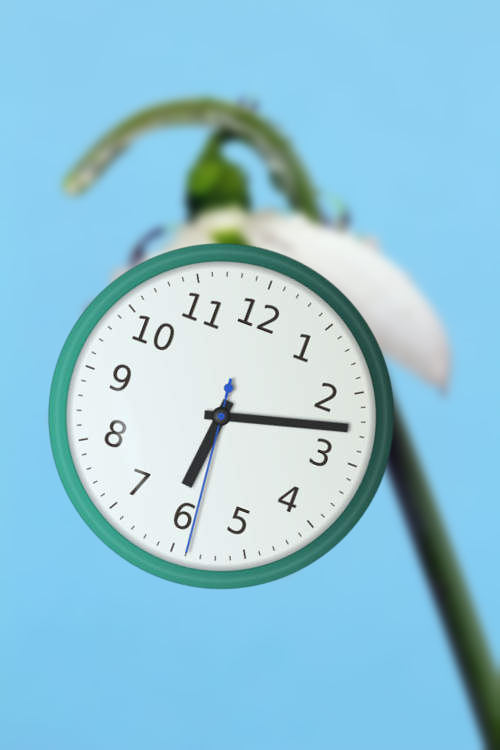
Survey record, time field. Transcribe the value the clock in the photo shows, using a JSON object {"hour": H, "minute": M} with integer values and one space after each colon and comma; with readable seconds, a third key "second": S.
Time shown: {"hour": 6, "minute": 12, "second": 29}
